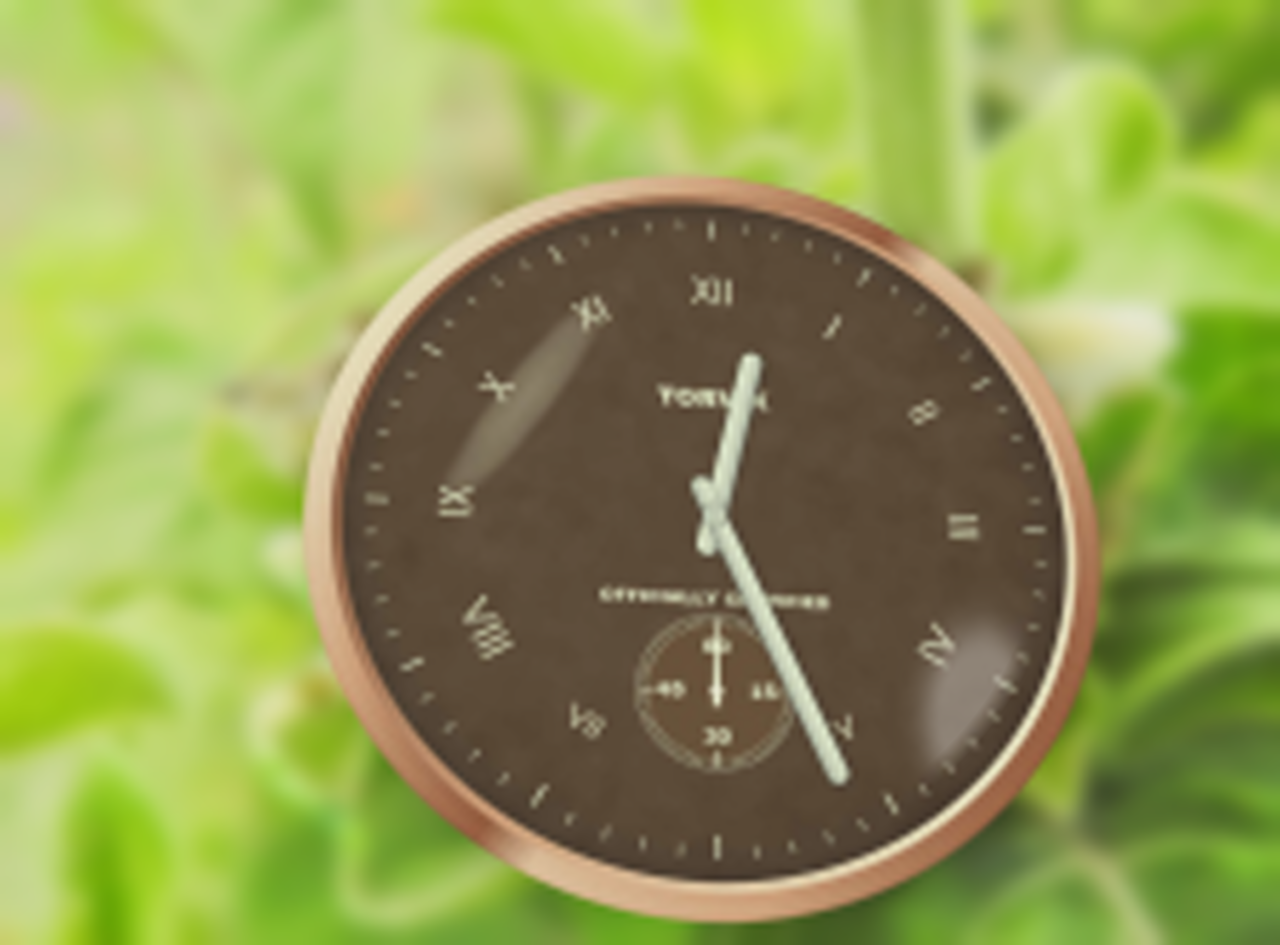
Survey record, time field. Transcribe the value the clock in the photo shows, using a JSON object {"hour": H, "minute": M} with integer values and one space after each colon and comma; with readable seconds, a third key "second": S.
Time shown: {"hour": 12, "minute": 26}
